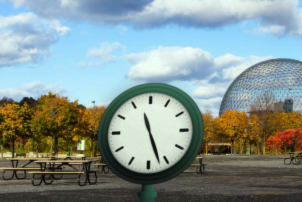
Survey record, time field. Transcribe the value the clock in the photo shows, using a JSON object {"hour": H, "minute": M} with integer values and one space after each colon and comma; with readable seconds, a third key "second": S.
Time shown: {"hour": 11, "minute": 27}
